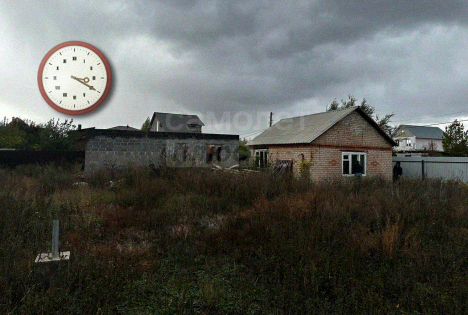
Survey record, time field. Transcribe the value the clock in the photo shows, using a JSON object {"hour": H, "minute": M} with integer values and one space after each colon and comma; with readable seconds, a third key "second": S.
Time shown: {"hour": 3, "minute": 20}
